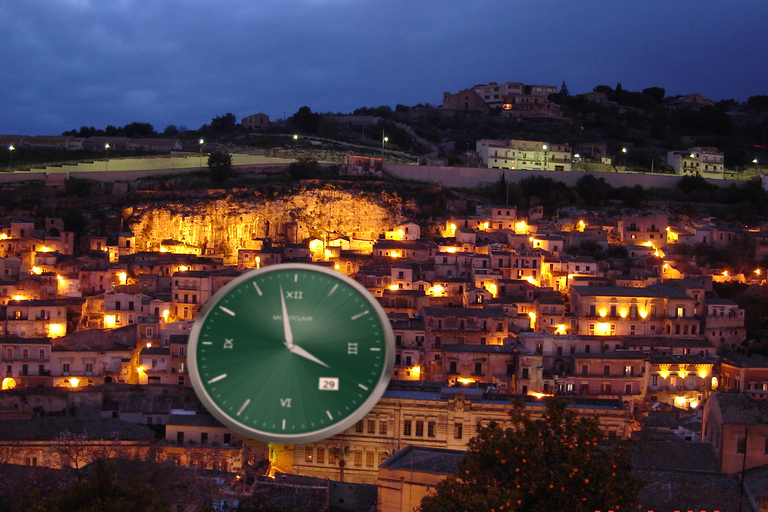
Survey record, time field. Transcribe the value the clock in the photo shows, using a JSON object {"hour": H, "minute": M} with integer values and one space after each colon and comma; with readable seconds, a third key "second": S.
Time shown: {"hour": 3, "minute": 58}
